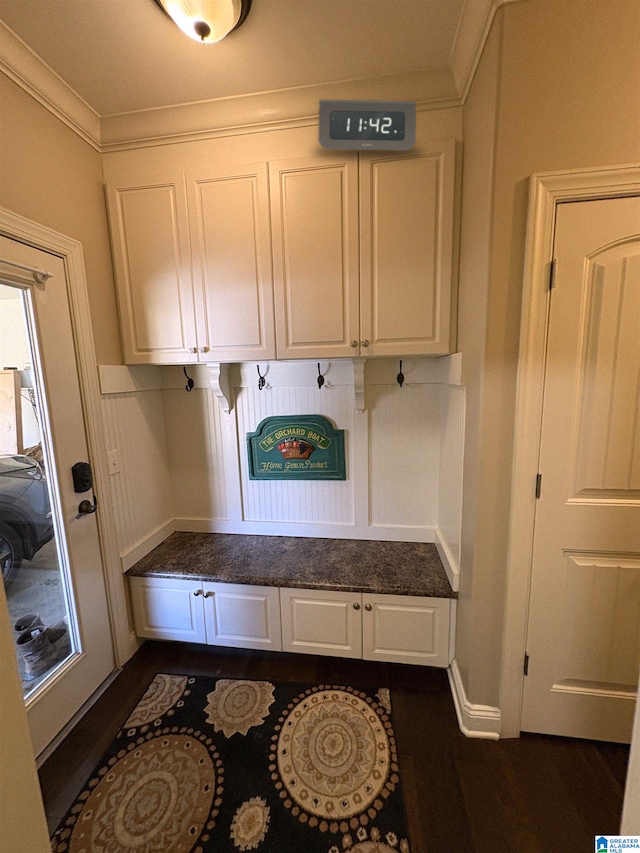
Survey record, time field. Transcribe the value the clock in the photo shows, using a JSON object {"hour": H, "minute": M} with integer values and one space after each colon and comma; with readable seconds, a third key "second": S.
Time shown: {"hour": 11, "minute": 42}
